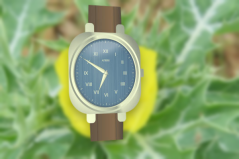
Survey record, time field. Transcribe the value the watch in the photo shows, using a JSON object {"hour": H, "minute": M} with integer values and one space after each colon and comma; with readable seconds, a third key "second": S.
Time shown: {"hour": 6, "minute": 50}
